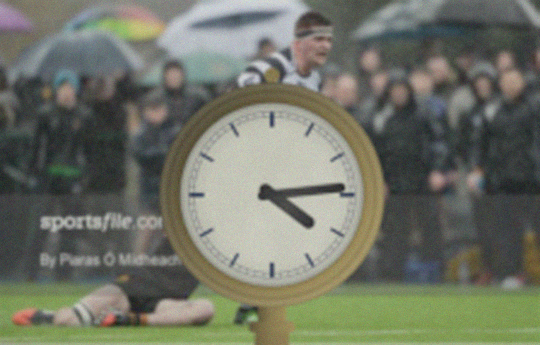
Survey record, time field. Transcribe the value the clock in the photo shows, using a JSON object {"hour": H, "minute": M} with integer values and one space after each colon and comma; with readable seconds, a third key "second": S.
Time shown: {"hour": 4, "minute": 14}
